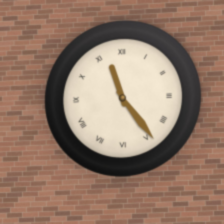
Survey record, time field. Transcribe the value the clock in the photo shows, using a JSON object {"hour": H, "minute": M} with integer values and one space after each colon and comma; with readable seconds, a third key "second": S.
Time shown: {"hour": 11, "minute": 24}
